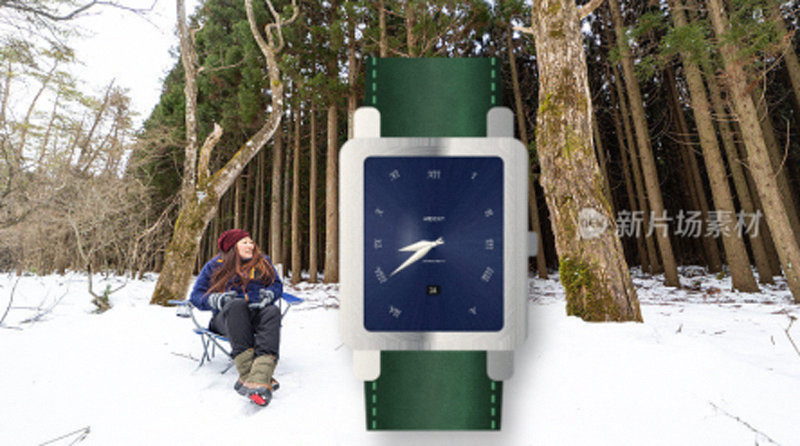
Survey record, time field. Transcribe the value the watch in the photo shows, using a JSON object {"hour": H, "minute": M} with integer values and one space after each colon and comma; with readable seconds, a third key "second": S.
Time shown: {"hour": 8, "minute": 39}
